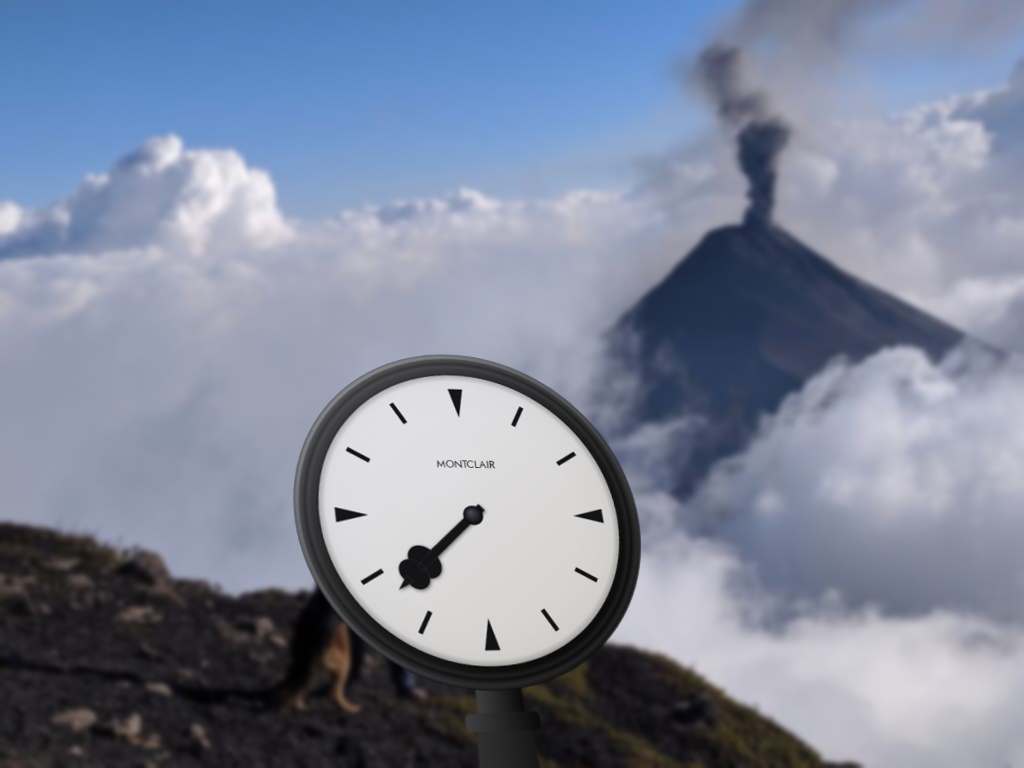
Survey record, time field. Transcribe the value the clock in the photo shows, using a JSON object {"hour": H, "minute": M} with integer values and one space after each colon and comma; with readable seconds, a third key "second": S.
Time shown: {"hour": 7, "minute": 38}
